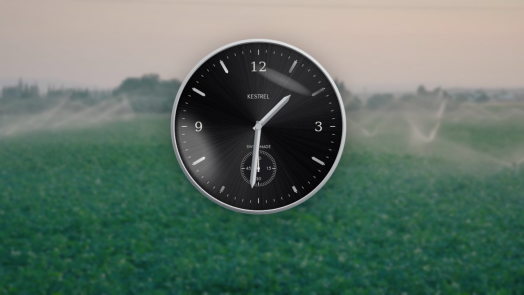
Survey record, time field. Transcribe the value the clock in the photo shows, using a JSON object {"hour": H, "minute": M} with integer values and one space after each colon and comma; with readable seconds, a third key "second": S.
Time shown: {"hour": 1, "minute": 31}
